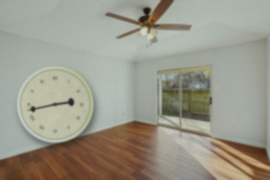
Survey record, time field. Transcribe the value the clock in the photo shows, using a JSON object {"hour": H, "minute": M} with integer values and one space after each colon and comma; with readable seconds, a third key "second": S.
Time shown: {"hour": 2, "minute": 43}
